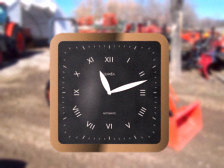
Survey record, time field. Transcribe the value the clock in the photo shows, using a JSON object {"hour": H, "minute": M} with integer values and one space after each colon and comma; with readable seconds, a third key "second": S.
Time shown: {"hour": 11, "minute": 12}
